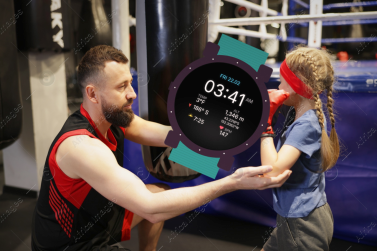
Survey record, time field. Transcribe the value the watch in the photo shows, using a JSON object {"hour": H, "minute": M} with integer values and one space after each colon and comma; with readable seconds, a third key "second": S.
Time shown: {"hour": 3, "minute": 41}
